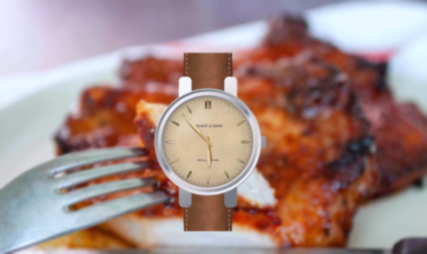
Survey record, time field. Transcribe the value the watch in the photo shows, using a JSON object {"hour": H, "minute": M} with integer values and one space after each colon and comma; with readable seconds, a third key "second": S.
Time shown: {"hour": 5, "minute": 53}
